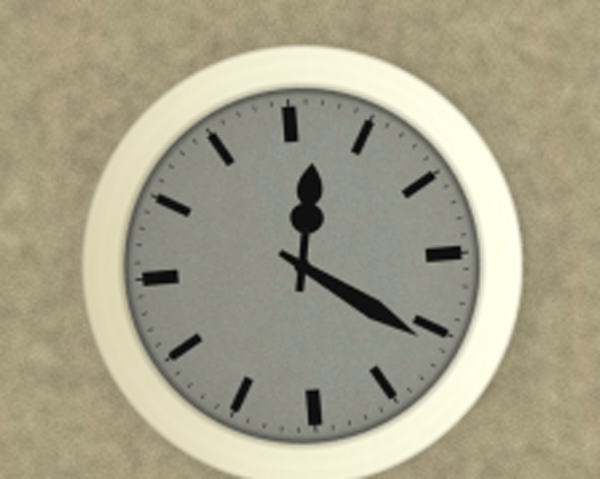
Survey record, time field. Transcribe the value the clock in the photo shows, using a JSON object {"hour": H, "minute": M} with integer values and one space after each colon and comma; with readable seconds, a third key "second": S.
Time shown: {"hour": 12, "minute": 21}
